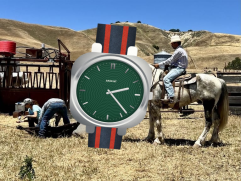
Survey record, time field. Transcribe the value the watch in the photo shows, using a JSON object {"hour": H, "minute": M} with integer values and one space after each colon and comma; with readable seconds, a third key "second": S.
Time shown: {"hour": 2, "minute": 23}
